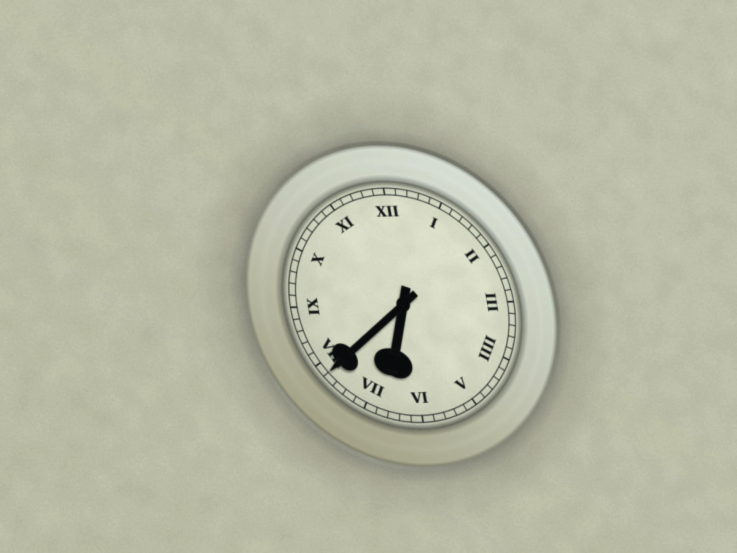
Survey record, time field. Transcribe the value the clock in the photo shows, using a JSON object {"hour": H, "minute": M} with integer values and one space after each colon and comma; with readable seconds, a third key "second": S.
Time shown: {"hour": 6, "minute": 39}
